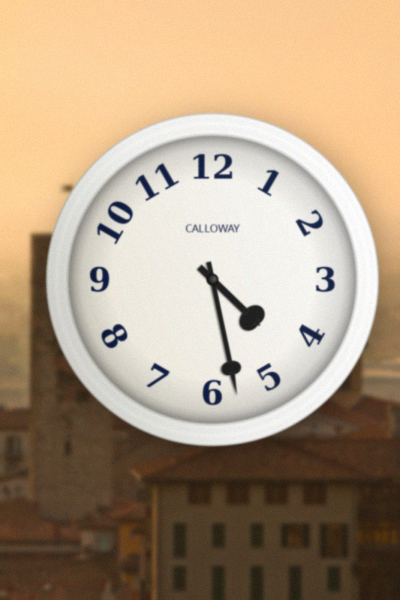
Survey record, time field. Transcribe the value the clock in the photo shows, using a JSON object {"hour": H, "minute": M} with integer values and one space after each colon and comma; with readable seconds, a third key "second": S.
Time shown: {"hour": 4, "minute": 28}
